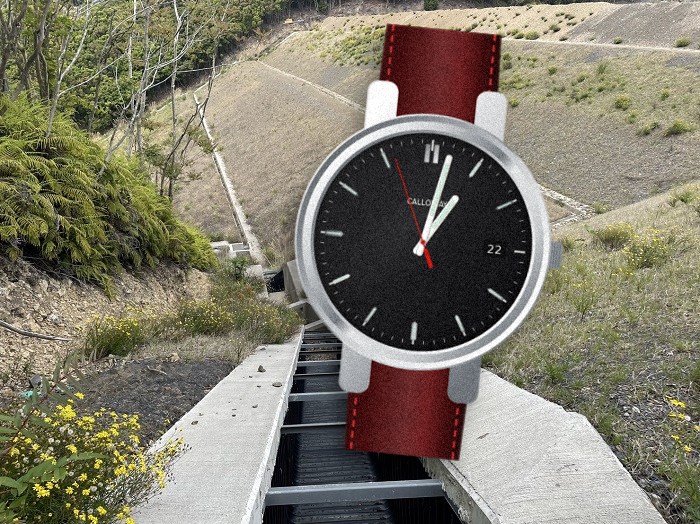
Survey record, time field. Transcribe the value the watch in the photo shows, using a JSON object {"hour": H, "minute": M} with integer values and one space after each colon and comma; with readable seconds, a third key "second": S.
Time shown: {"hour": 1, "minute": 1, "second": 56}
